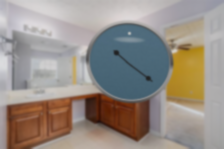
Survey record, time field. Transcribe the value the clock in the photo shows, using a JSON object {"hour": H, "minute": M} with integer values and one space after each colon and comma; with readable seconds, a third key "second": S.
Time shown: {"hour": 10, "minute": 21}
